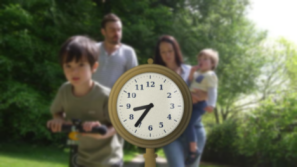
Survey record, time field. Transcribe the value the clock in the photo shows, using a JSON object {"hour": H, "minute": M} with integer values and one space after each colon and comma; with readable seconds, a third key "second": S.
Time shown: {"hour": 8, "minute": 36}
